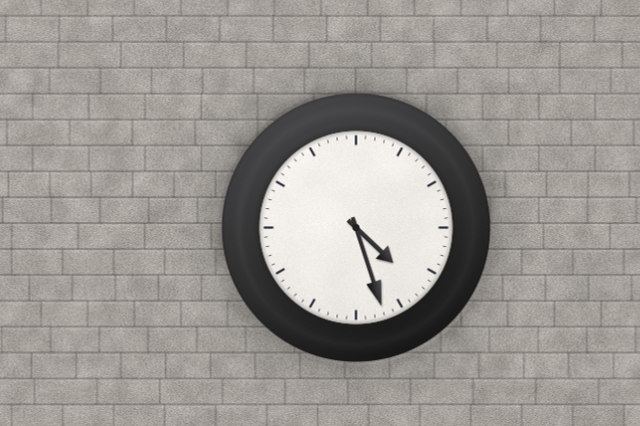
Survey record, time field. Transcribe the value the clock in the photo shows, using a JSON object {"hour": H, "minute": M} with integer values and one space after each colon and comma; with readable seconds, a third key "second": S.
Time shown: {"hour": 4, "minute": 27}
